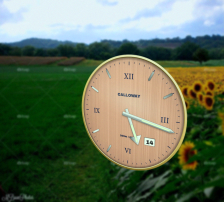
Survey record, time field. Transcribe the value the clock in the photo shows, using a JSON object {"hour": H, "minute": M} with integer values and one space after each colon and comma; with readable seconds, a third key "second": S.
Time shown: {"hour": 5, "minute": 17}
